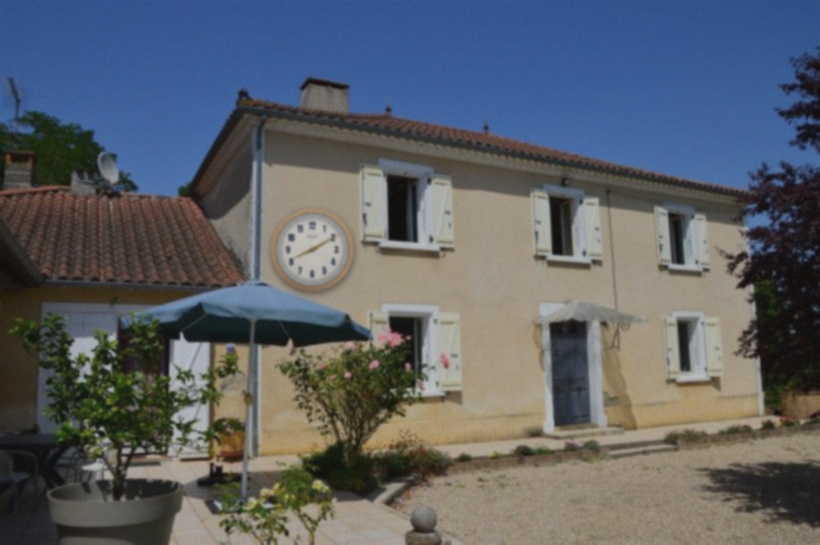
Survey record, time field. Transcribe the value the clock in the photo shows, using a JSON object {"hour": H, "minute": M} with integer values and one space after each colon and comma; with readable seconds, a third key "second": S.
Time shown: {"hour": 8, "minute": 10}
